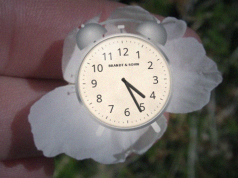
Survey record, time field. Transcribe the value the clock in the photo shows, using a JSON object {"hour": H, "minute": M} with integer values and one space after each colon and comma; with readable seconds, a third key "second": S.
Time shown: {"hour": 4, "minute": 26}
